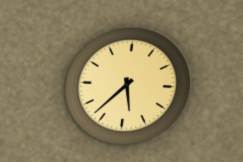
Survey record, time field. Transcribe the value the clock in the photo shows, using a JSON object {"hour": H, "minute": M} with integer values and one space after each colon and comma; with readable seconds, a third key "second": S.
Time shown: {"hour": 5, "minute": 37}
